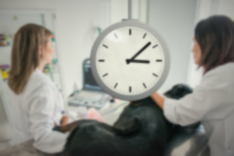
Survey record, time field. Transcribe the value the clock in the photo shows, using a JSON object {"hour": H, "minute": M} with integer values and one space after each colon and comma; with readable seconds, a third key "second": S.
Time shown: {"hour": 3, "minute": 8}
